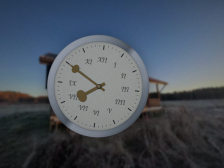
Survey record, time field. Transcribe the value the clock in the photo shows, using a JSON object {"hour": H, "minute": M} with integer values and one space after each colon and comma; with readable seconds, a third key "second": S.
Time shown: {"hour": 7, "minute": 50}
